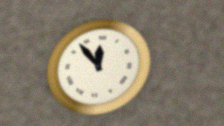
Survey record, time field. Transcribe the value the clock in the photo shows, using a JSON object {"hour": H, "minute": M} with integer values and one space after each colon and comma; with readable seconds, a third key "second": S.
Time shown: {"hour": 11, "minute": 53}
